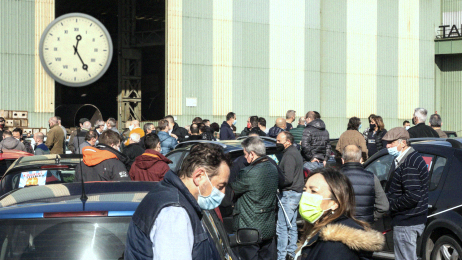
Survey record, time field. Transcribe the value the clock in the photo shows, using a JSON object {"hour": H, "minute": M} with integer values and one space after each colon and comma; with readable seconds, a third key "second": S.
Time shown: {"hour": 12, "minute": 25}
